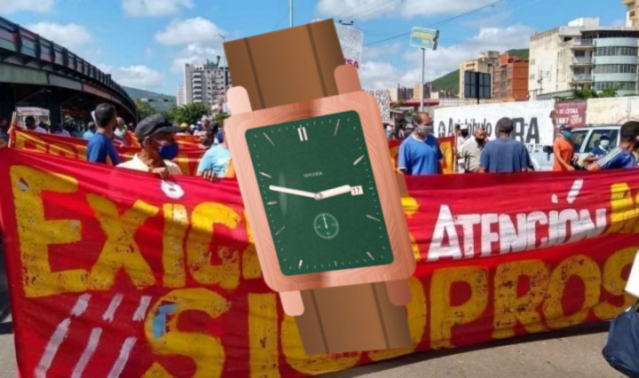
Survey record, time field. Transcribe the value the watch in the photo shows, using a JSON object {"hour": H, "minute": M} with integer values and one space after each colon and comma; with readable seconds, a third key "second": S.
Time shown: {"hour": 2, "minute": 48}
